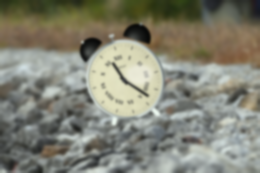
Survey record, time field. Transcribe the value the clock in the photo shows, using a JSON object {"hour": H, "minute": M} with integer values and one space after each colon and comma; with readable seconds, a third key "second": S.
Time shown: {"hour": 11, "minute": 23}
